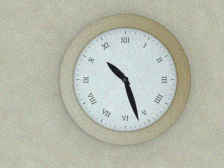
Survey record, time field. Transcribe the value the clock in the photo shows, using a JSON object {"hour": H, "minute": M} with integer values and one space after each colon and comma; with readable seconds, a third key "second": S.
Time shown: {"hour": 10, "minute": 27}
